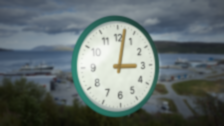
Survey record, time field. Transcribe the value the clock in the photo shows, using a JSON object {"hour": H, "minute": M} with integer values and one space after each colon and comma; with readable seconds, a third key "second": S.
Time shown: {"hour": 3, "minute": 2}
